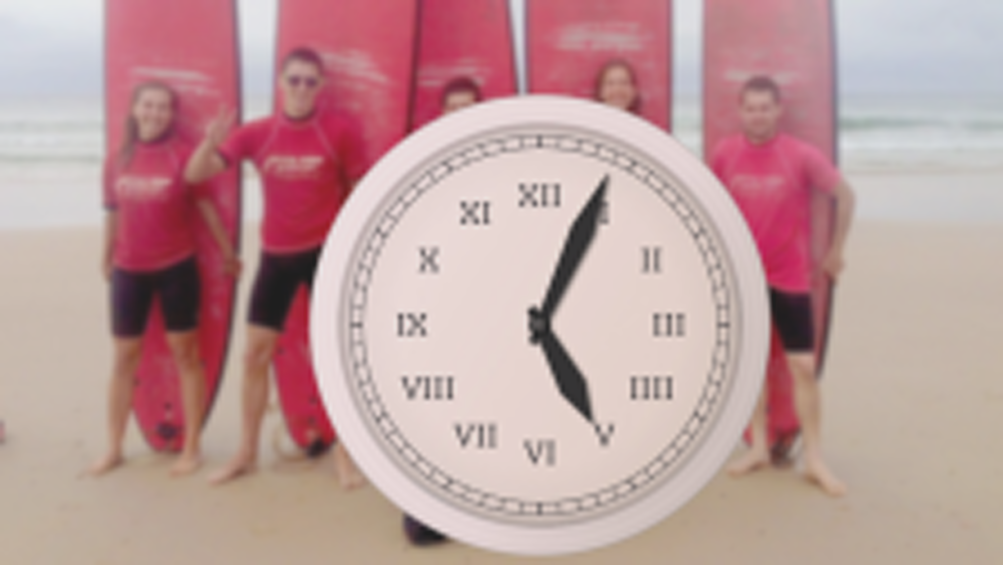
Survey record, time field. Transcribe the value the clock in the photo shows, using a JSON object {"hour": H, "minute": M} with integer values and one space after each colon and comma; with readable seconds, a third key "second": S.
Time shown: {"hour": 5, "minute": 4}
